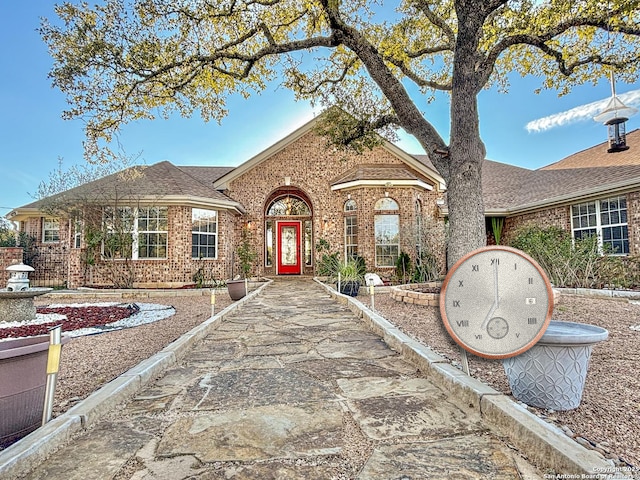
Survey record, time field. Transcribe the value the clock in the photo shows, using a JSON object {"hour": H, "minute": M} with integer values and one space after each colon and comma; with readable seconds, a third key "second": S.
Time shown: {"hour": 7, "minute": 0}
